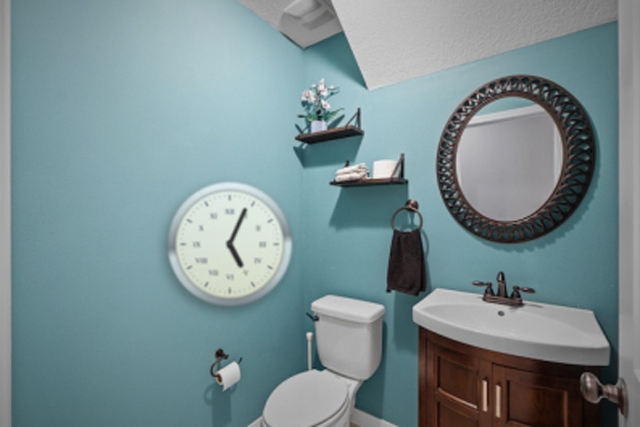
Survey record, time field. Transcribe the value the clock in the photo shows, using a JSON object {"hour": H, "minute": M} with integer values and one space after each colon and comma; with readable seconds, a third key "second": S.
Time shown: {"hour": 5, "minute": 4}
